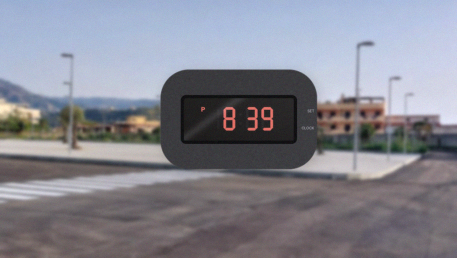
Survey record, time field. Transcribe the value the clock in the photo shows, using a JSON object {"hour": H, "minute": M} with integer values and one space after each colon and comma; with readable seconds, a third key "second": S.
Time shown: {"hour": 8, "minute": 39}
